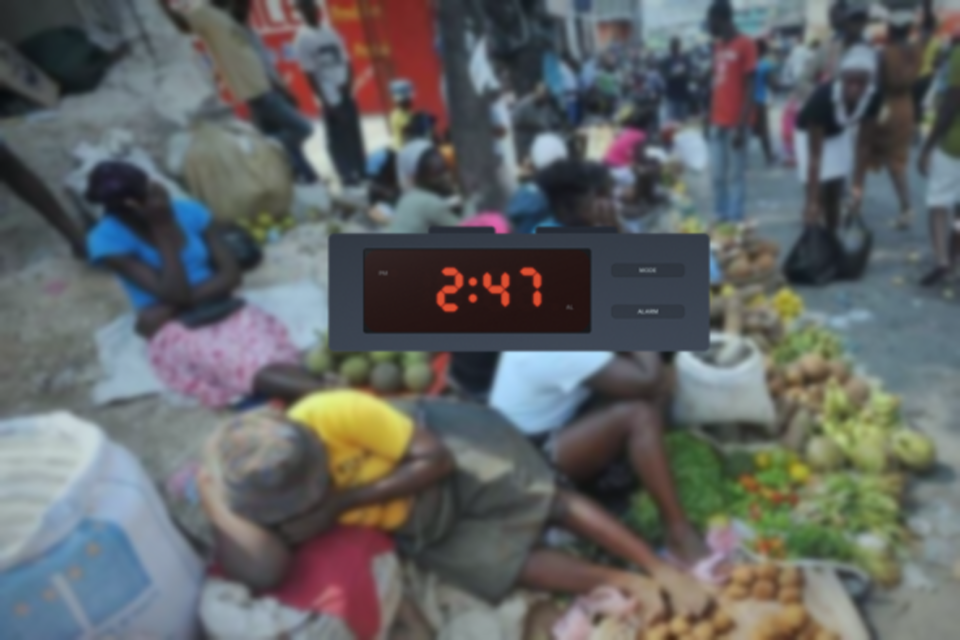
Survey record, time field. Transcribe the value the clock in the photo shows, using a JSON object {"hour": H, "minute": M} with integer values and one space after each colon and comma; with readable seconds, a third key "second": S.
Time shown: {"hour": 2, "minute": 47}
